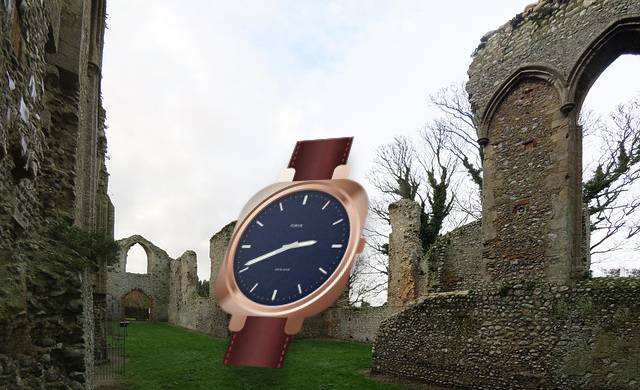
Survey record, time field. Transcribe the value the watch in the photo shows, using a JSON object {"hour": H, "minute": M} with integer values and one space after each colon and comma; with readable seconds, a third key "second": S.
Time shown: {"hour": 2, "minute": 41}
